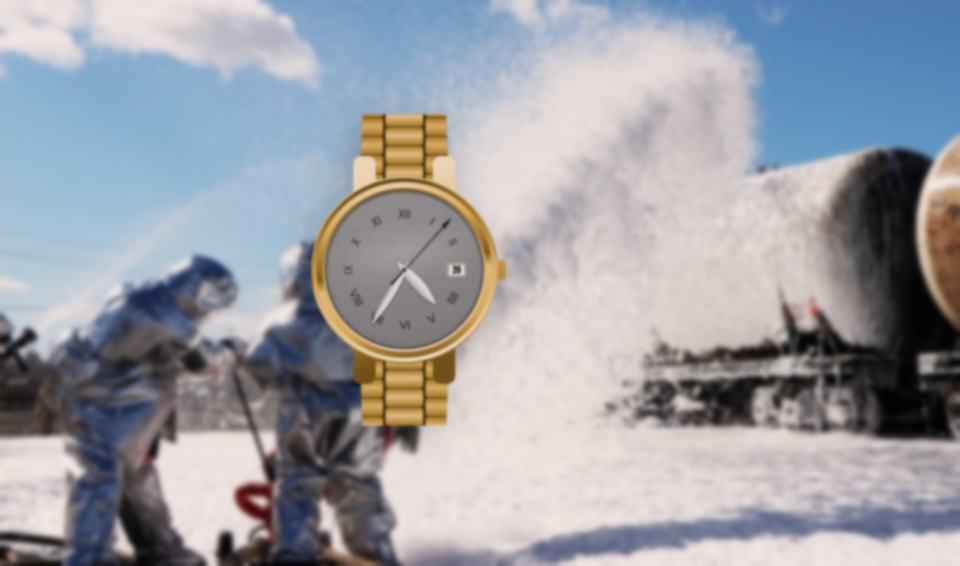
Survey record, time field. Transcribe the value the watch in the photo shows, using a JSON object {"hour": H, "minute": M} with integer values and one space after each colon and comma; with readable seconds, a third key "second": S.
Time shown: {"hour": 4, "minute": 35, "second": 7}
